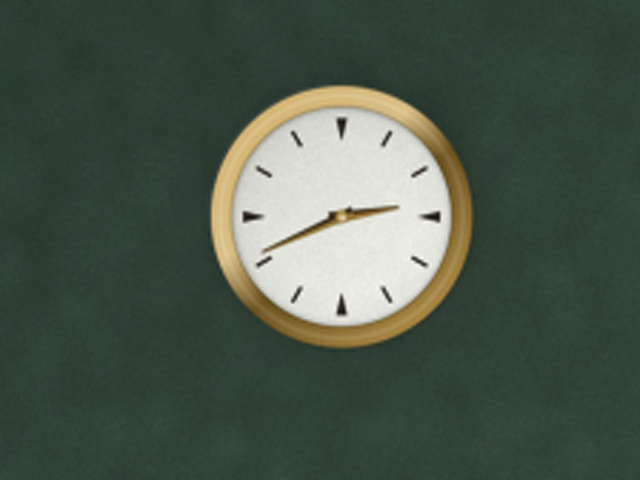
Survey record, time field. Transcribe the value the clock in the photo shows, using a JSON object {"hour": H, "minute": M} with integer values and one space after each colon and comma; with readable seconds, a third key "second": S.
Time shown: {"hour": 2, "minute": 41}
